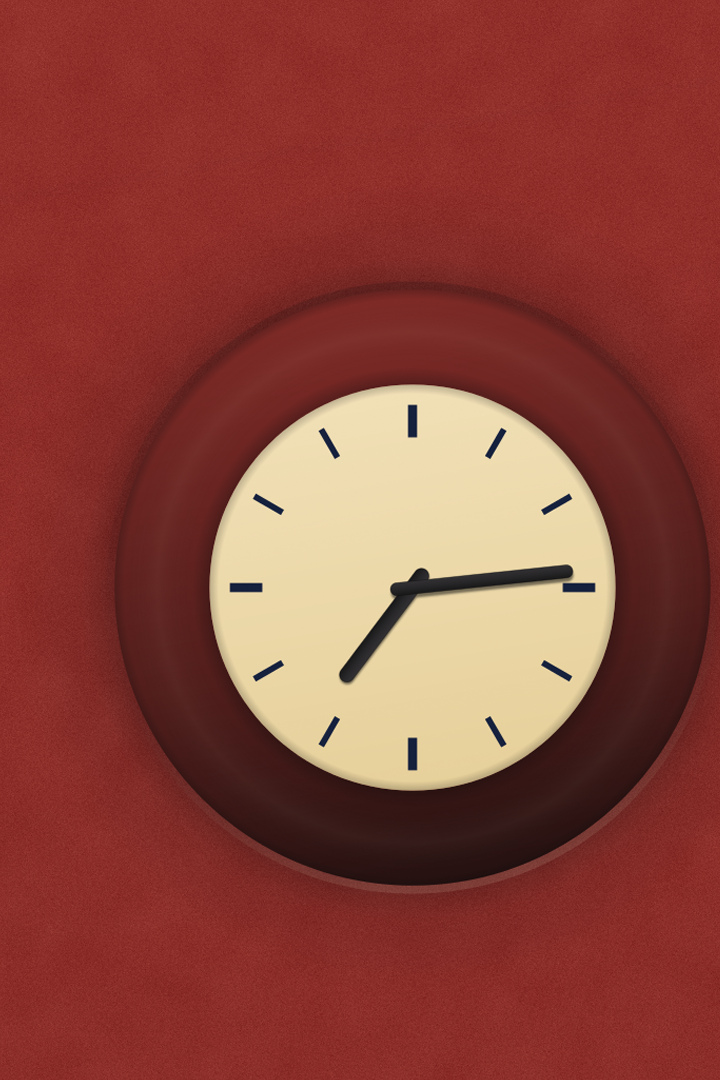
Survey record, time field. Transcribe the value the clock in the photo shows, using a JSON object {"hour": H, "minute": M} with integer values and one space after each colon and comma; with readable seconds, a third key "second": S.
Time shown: {"hour": 7, "minute": 14}
